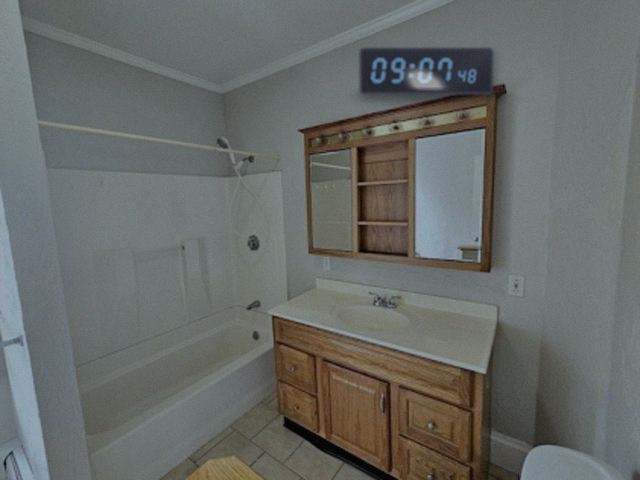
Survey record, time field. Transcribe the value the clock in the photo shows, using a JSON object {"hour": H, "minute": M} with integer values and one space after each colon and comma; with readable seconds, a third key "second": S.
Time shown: {"hour": 9, "minute": 7, "second": 48}
